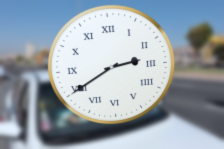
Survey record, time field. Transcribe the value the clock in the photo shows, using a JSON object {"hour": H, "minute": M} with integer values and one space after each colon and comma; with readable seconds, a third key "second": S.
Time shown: {"hour": 2, "minute": 40}
